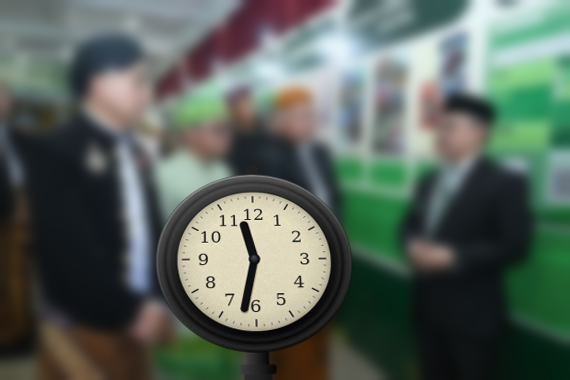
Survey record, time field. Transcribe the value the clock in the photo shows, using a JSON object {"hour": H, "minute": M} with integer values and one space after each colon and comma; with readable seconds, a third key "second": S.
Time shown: {"hour": 11, "minute": 32}
